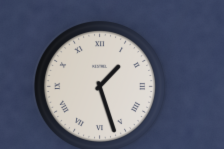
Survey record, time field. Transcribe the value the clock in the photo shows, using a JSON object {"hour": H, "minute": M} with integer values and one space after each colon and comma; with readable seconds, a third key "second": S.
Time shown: {"hour": 1, "minute": 27}
